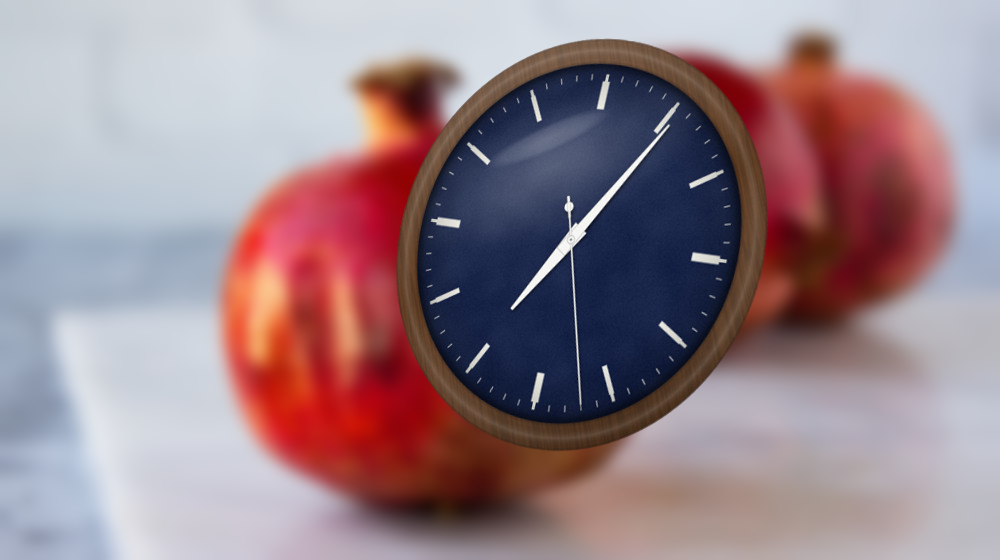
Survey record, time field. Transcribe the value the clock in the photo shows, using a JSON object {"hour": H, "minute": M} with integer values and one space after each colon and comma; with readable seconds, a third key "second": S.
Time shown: {"hour": 7, "minute": 5, "second": 27}
